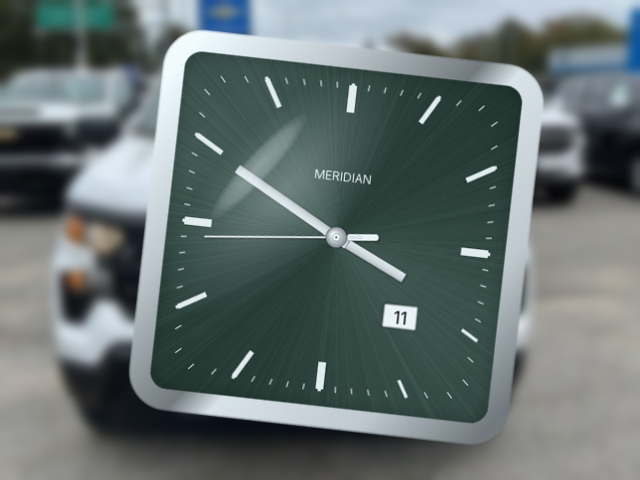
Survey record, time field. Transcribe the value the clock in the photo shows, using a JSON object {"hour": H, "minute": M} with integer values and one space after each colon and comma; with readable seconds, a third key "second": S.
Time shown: {"hour": 3, "minute": 49, "second": 44}
